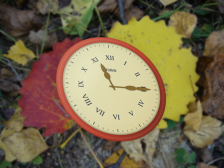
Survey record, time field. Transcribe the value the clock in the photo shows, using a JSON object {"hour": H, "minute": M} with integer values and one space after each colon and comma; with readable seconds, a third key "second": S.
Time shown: {"hour": 11, "minute": 15}
